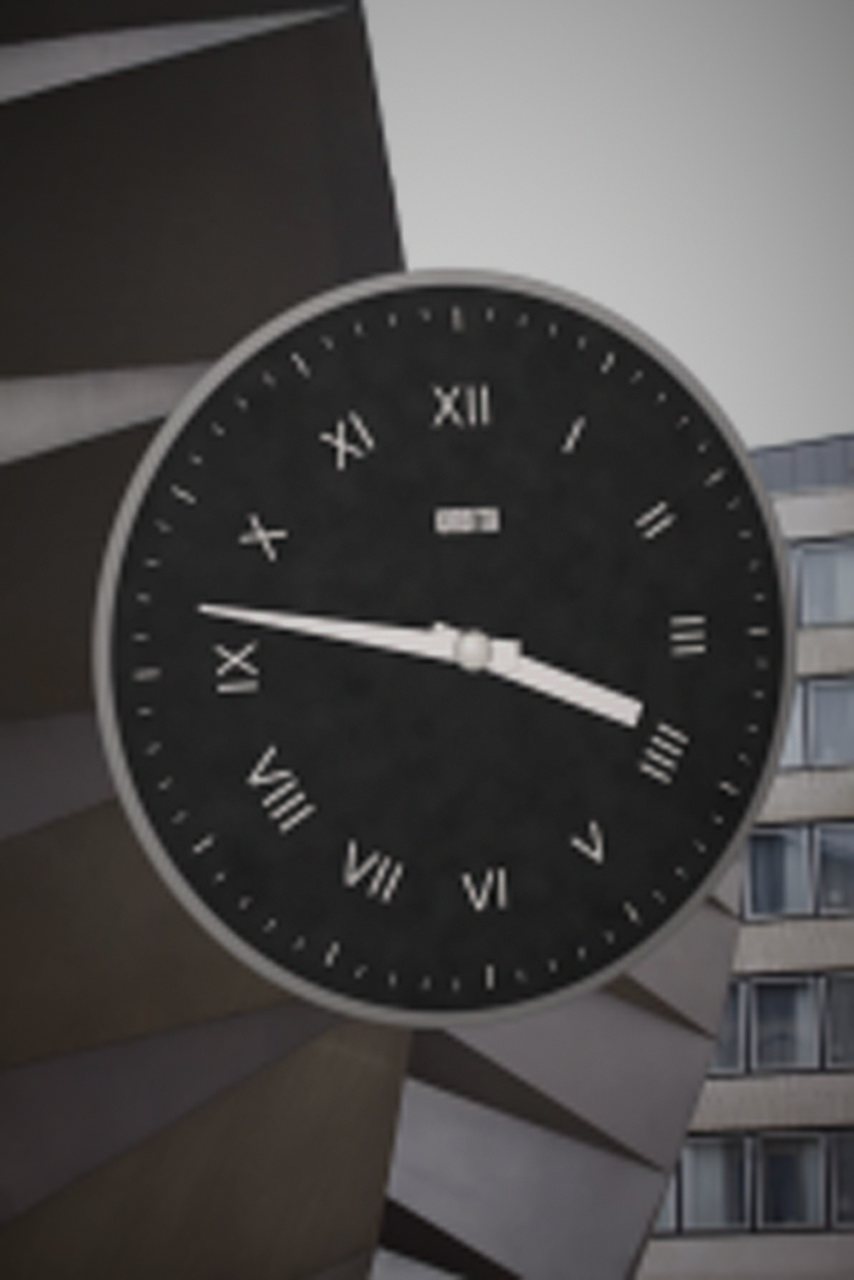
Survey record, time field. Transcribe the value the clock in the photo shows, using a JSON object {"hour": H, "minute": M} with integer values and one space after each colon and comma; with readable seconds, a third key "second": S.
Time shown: {"hour": 3, "minute": 47}
